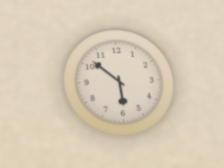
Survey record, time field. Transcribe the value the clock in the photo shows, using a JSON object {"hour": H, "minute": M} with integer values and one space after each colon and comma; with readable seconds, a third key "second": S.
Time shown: {"hour": 5, "minute": 52}
